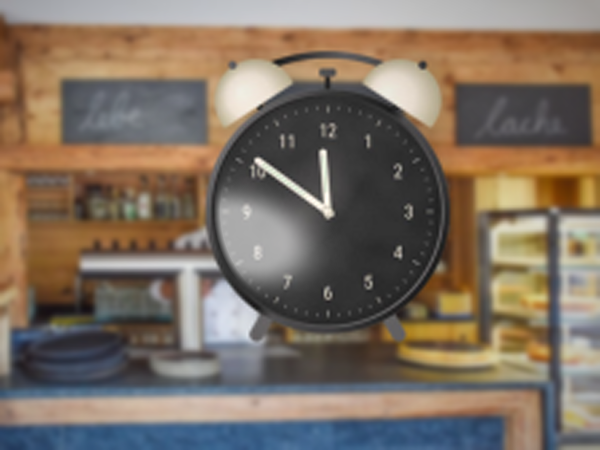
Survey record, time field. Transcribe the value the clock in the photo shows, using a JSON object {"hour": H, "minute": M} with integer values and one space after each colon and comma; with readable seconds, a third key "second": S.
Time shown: {"hour": 11, "minute": 51}
